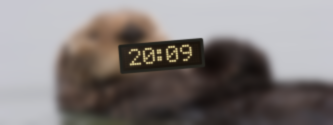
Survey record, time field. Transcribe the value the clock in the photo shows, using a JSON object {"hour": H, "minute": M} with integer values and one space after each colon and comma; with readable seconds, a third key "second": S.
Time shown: {"hour": 20, "minute": 9}
